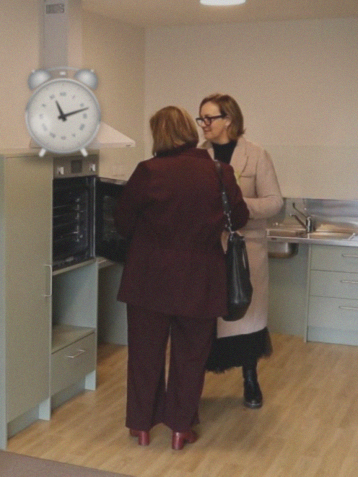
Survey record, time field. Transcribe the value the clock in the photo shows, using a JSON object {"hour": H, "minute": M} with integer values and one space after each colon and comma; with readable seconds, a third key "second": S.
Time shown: {"hour": 11, "minute": 12}
